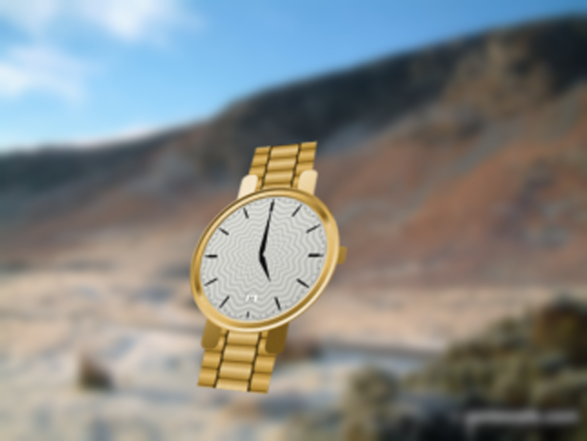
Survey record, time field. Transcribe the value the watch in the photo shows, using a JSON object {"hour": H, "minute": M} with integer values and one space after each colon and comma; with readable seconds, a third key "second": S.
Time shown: {"hour": 5, "minute": 0}
